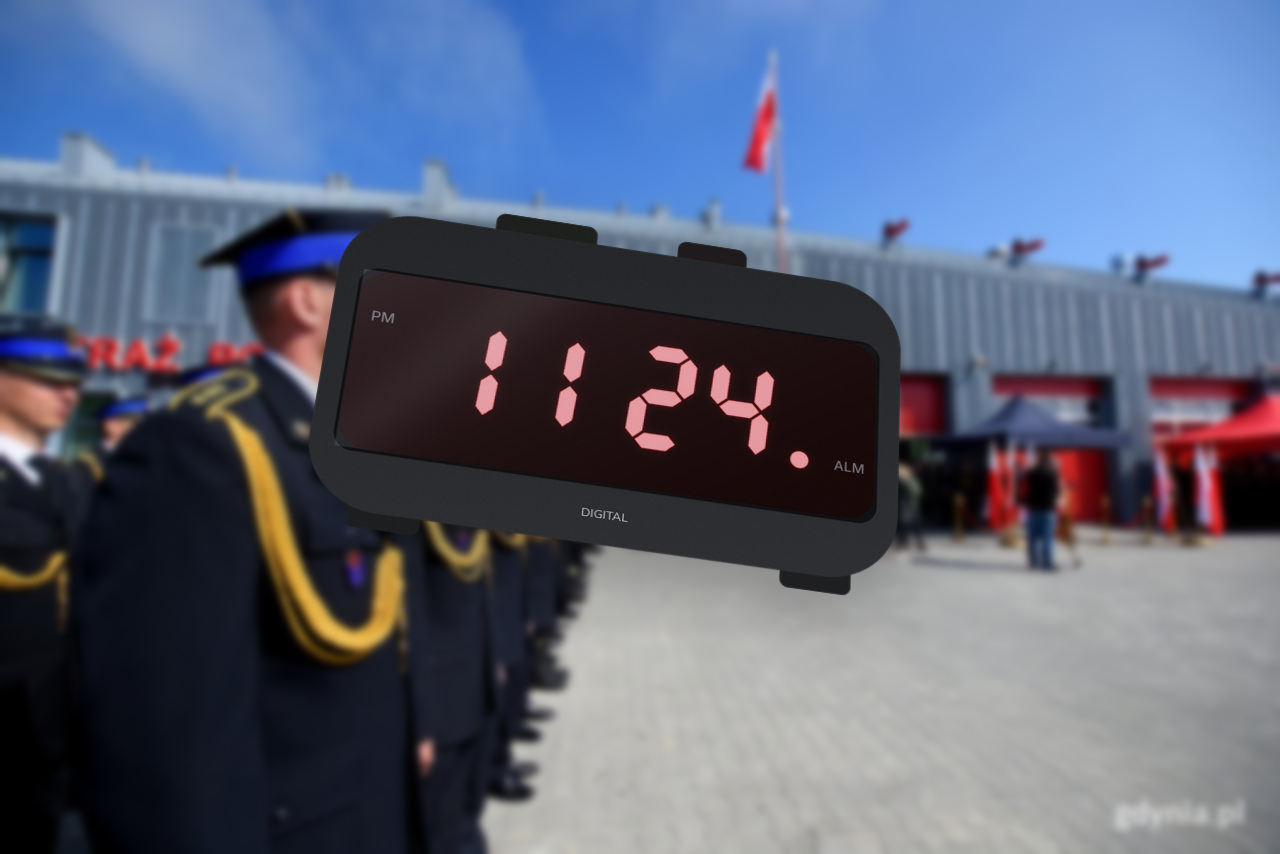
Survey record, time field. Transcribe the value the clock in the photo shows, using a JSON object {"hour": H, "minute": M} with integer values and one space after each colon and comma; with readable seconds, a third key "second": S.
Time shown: {"hour": 11, "minute": 24}
